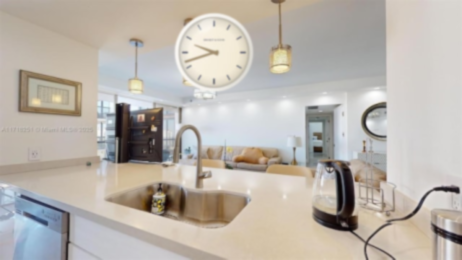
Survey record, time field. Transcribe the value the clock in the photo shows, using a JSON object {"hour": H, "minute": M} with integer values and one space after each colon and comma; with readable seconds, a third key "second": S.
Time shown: {"hour": 9, "minute": 42}
